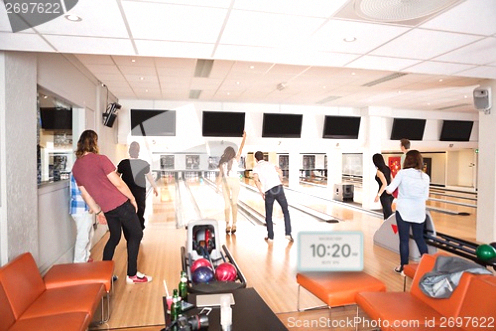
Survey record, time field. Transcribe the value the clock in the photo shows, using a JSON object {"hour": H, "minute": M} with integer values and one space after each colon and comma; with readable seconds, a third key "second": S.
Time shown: {"hour": 10, "minute": 20}
